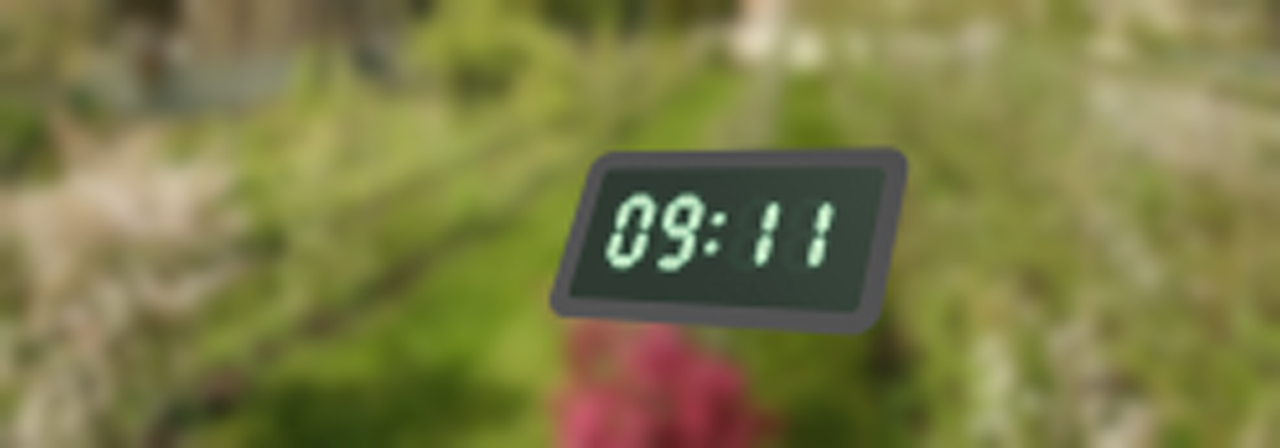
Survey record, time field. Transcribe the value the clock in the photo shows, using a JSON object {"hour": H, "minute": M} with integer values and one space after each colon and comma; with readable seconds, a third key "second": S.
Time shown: {"hour": 9, "minute": 11}
